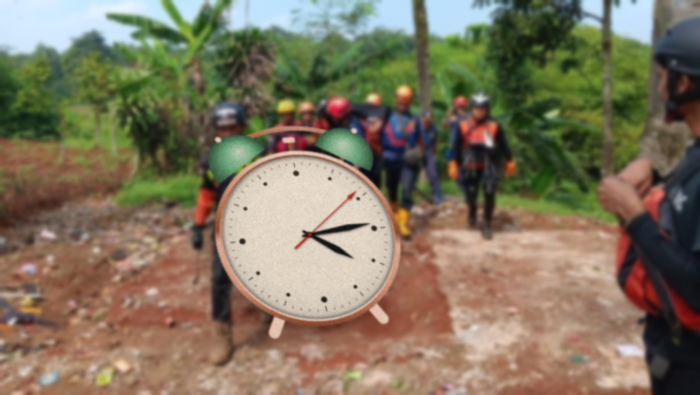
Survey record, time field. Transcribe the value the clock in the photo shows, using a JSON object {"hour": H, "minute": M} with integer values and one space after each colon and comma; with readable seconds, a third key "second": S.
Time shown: {"hour": 4, "minute": 14, "second": 9}
